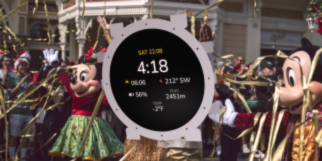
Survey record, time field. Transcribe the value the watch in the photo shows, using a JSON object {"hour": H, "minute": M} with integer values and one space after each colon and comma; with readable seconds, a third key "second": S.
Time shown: {"hour": 4, "minute": 18}
